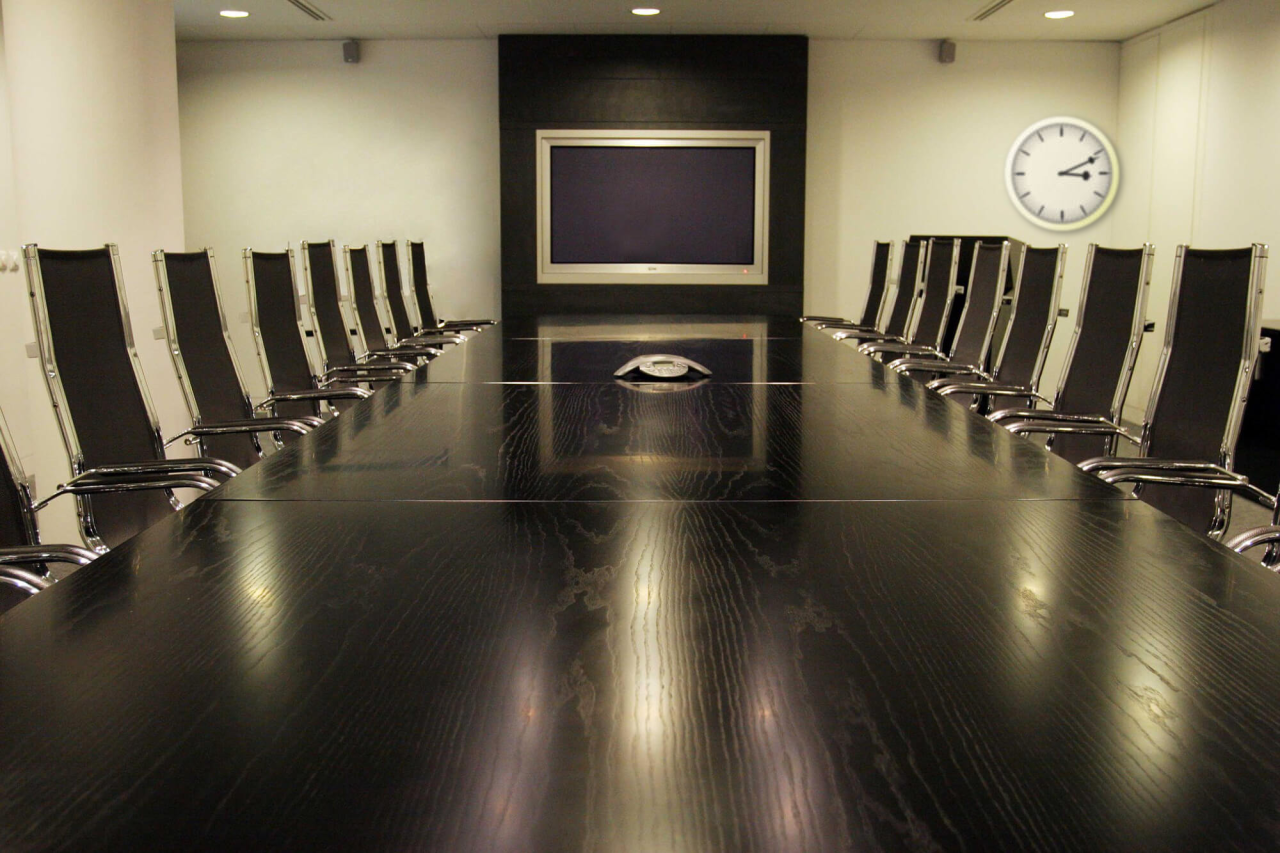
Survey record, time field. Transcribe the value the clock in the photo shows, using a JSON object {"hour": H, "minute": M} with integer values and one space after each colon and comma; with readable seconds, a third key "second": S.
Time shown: {"hour": 3, "minute": 11}
